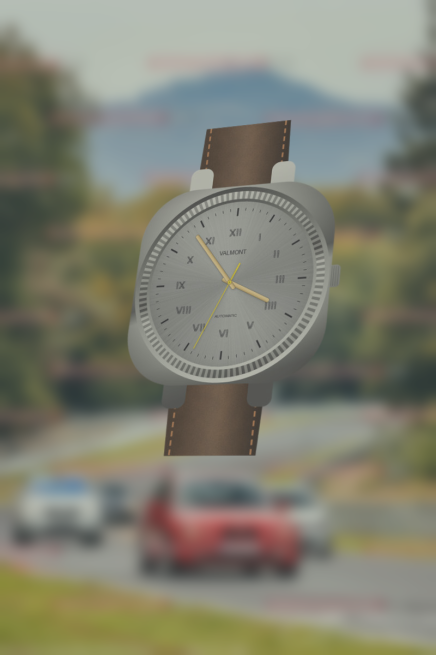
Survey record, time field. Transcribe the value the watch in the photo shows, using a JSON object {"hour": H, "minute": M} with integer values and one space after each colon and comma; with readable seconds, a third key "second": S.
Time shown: {"hour": 3, "minute": 53, "second": 34}
